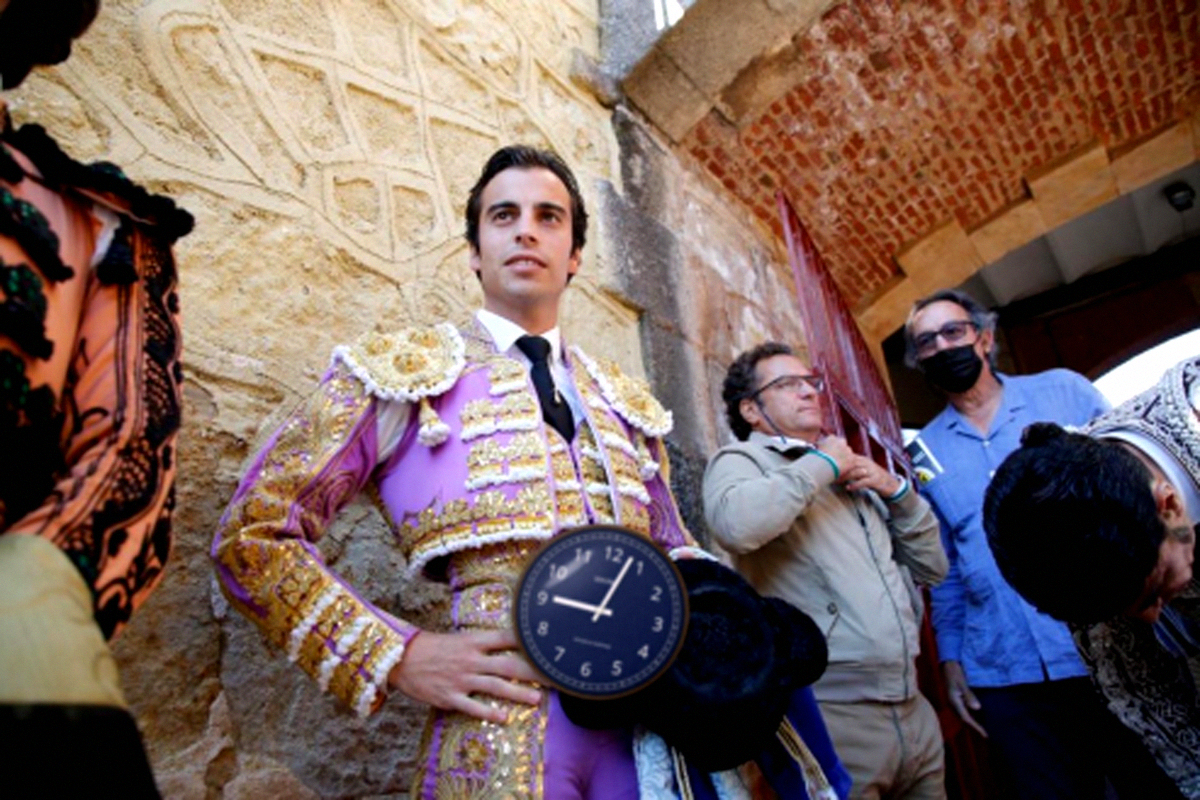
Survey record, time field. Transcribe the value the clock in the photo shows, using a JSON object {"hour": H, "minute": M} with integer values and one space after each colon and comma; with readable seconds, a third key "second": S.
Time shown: {"hour": 9, "minute": 3}
